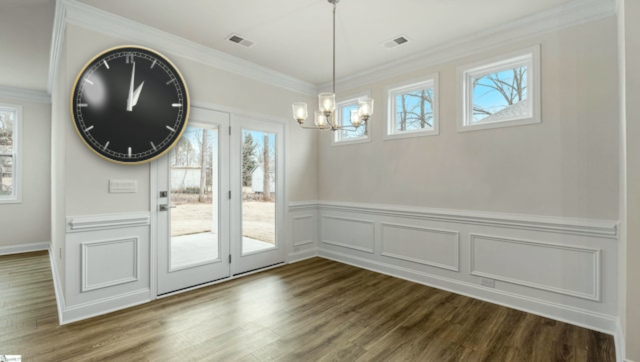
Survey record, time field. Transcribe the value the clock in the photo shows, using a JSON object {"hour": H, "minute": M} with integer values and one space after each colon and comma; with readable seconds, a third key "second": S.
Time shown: {"hour": 1, "minute": 1}
